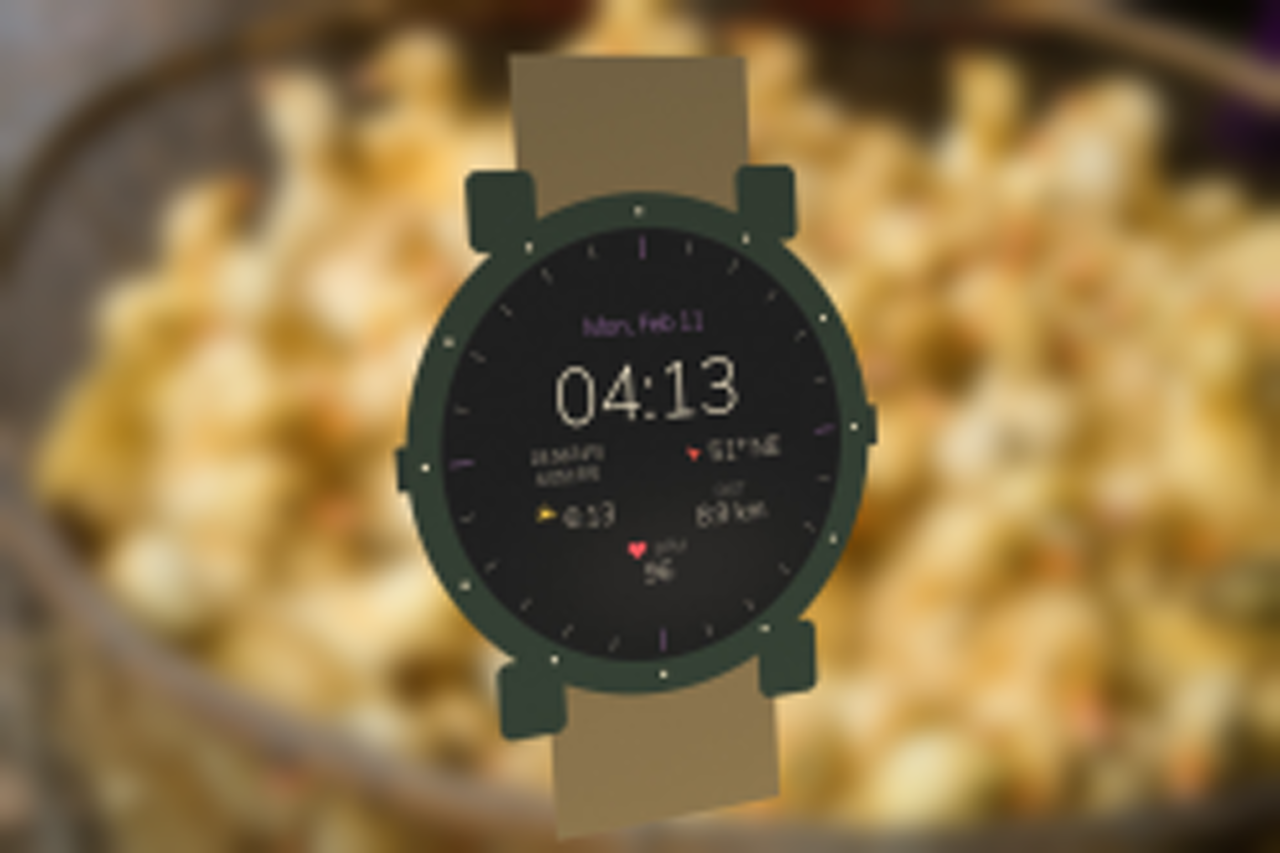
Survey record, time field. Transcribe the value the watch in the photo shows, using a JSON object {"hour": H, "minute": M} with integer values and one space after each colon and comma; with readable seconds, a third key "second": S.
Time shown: {"hour": 4, "minute": 13}
